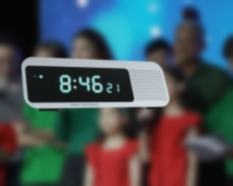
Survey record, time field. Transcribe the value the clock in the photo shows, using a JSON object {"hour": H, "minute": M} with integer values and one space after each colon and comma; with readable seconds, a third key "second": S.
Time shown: {"hour": 8, "minute": 46}
